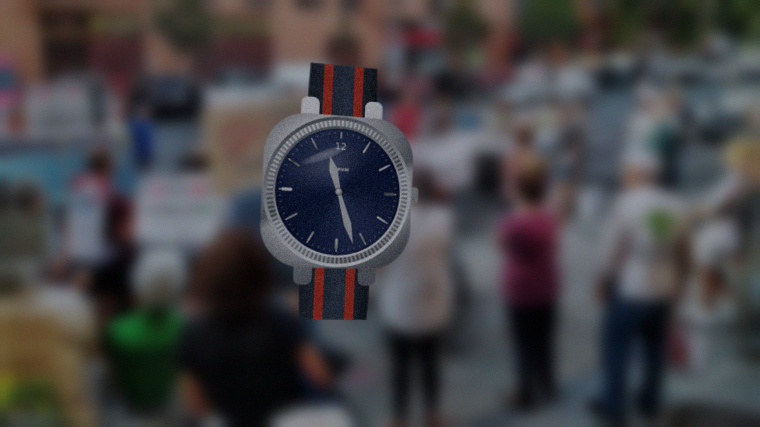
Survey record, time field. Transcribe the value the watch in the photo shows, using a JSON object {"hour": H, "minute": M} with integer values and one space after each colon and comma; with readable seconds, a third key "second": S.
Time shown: {"hour": 11, "minute": 27}
